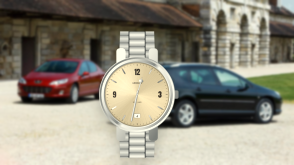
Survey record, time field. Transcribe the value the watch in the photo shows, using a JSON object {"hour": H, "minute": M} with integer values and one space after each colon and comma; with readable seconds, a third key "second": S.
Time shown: {"hour": 12, "minute": 32}
